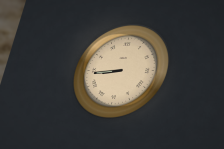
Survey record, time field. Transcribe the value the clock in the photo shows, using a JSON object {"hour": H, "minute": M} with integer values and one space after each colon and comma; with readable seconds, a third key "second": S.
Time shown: {"hour": 8, "minute": 44}
